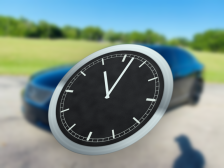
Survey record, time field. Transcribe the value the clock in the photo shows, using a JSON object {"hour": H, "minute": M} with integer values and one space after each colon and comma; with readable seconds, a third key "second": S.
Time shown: {"hour": 11, "minute": 2}
